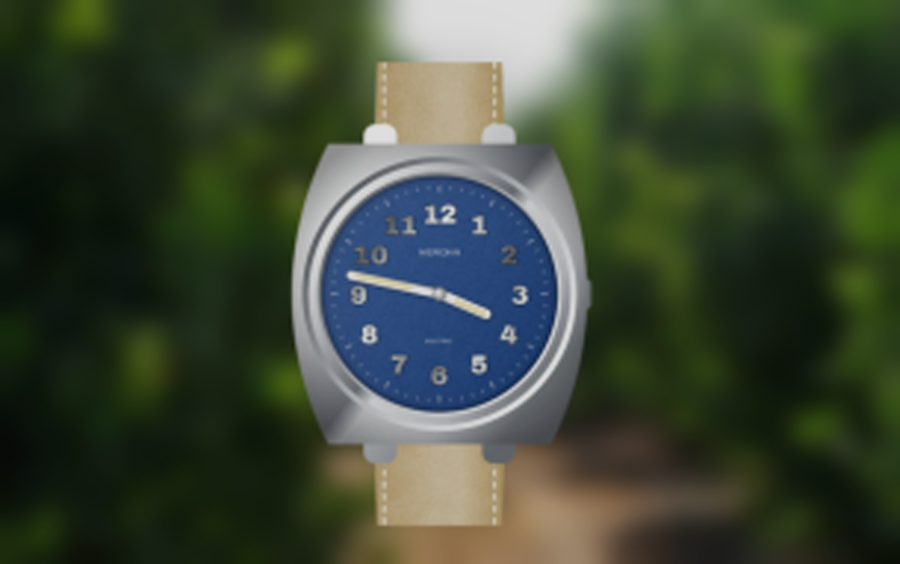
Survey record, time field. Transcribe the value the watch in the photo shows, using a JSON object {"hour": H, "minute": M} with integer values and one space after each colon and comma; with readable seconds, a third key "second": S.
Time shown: {"hour": 3, "minute": 47}
